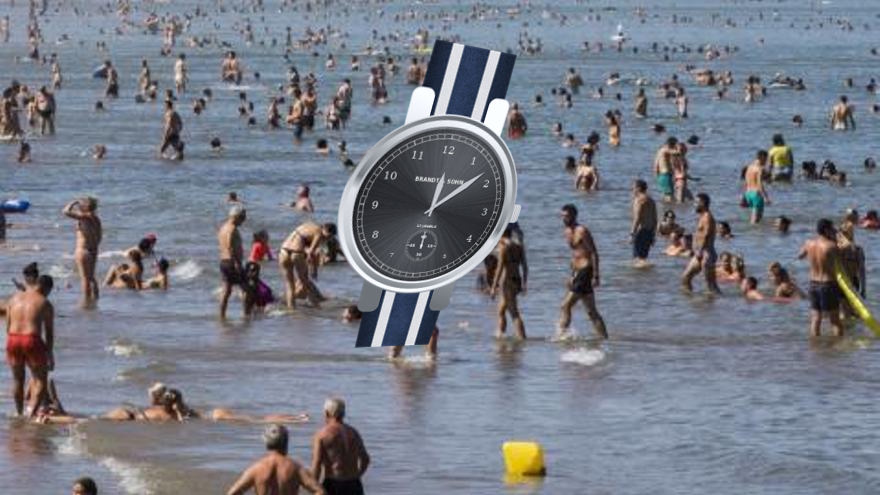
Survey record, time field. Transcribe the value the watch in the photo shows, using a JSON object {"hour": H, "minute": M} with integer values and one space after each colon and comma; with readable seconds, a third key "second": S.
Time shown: {"hour": 12, "minute": 8}
